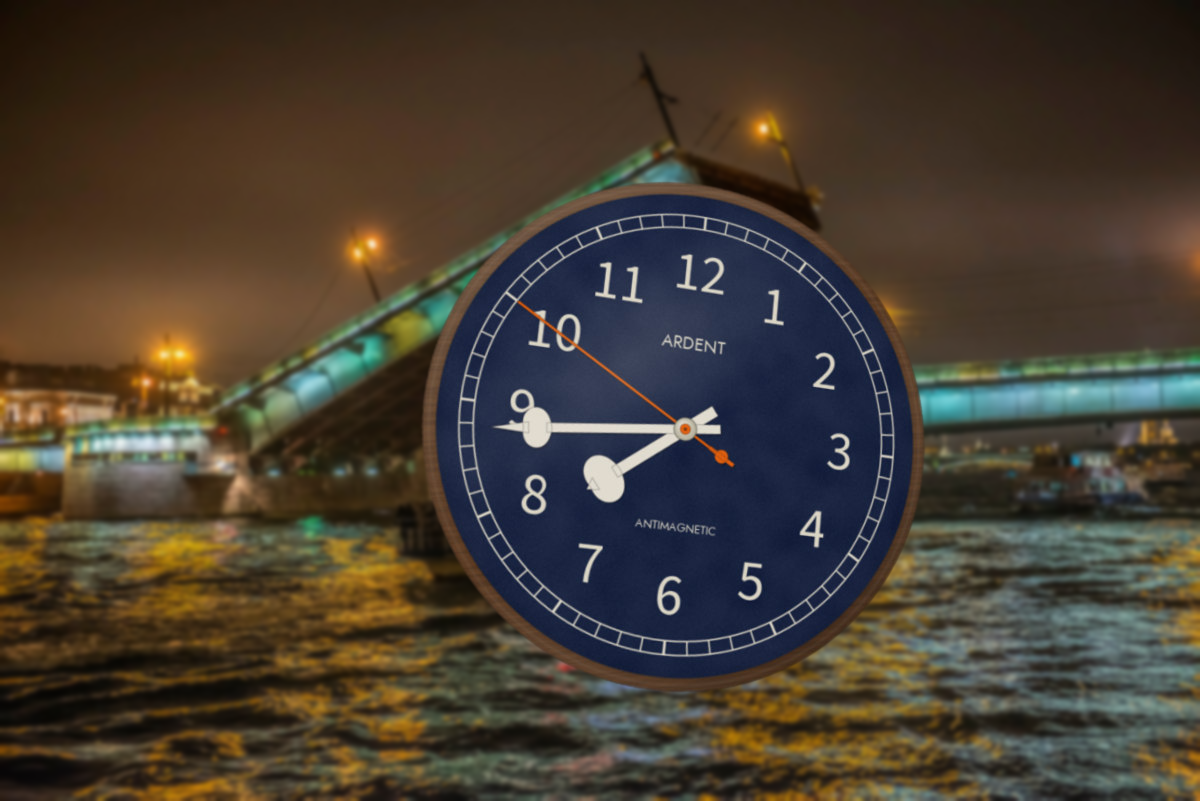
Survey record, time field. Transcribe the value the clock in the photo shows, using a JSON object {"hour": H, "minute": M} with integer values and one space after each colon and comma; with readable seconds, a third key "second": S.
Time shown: {"hour": 7, "minute": 43, "second": 50}
